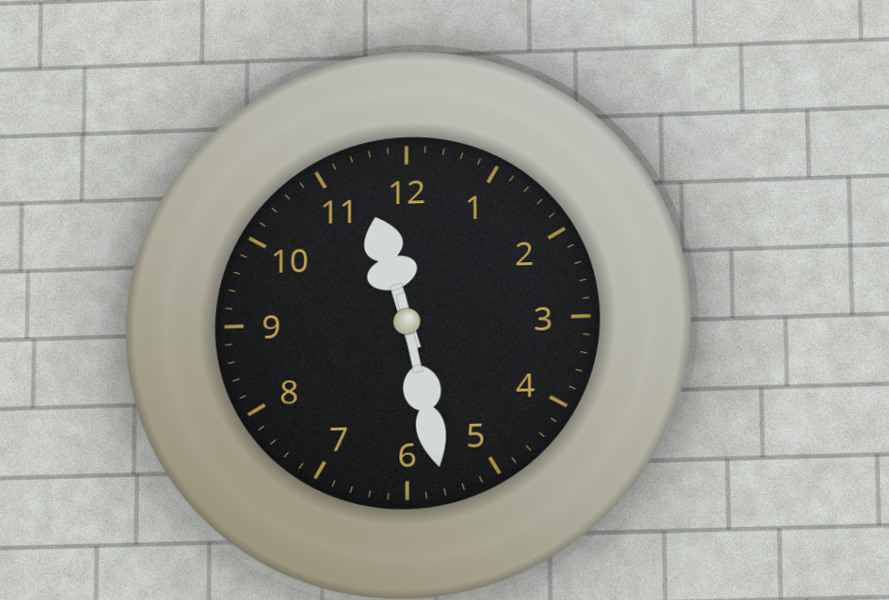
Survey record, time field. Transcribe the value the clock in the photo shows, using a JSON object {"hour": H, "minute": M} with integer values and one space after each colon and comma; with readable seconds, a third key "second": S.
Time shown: {"hour": 11, "minute": 28}
